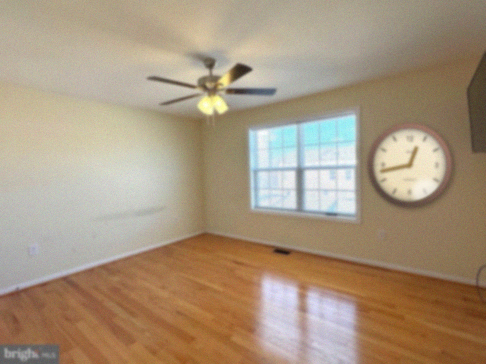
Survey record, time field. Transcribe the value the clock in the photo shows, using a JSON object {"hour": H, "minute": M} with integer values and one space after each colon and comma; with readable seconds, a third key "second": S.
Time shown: {"hour": 12, "minute": 43}
